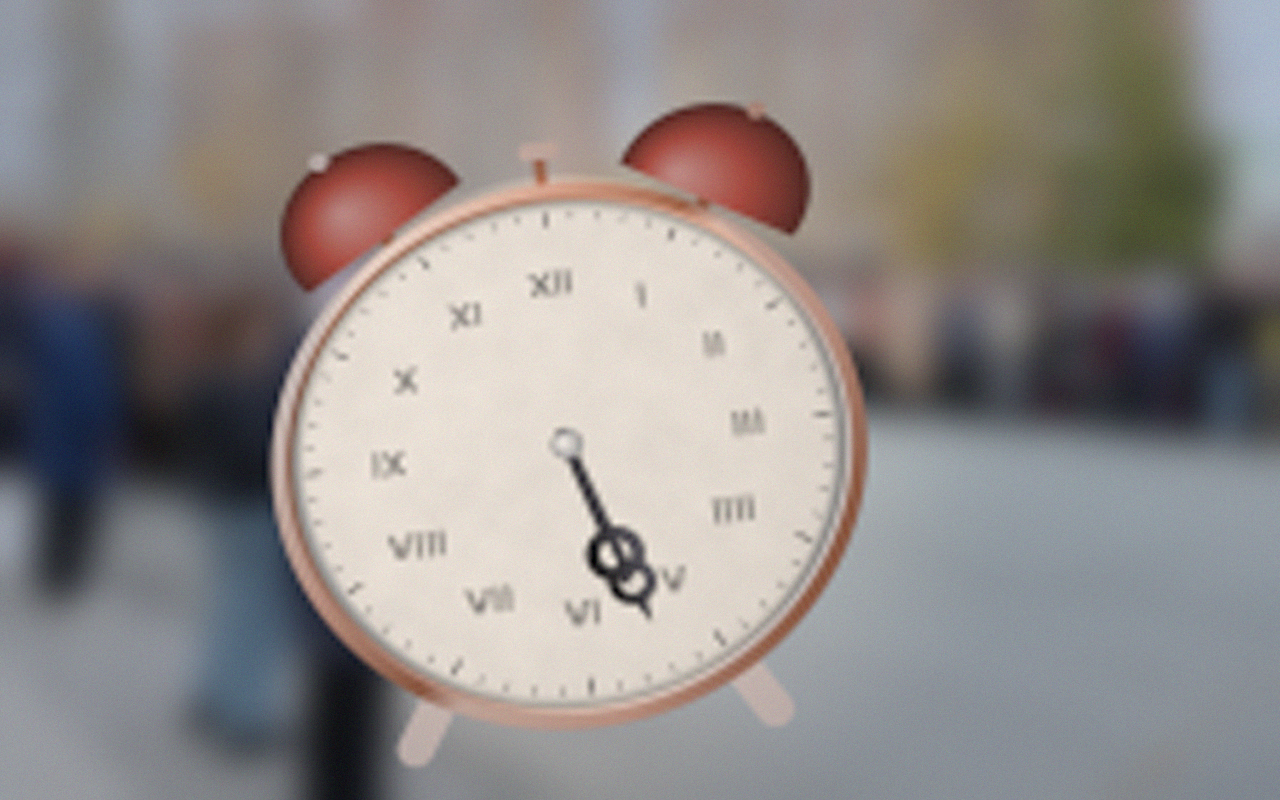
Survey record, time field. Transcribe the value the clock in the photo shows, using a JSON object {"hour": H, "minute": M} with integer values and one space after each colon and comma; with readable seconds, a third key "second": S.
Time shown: {"hour": 5, "minute": 27}
